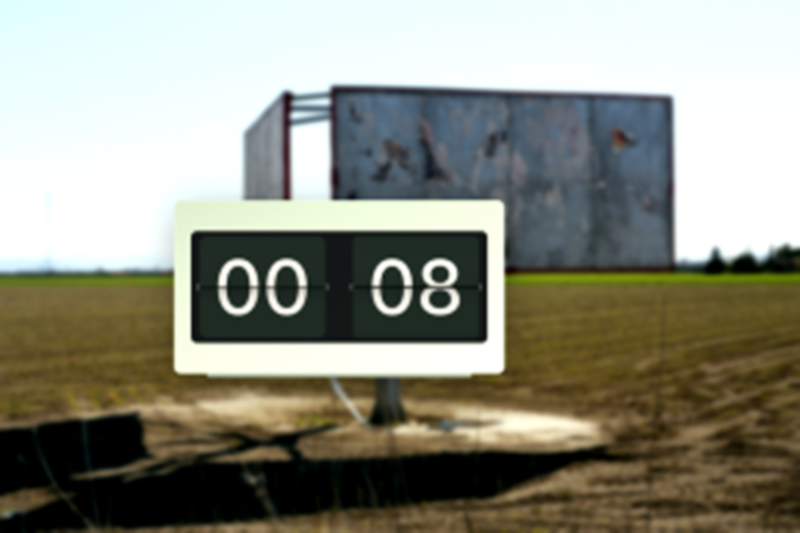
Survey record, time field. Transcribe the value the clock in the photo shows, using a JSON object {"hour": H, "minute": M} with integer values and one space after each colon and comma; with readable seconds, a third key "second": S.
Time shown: {"hour": 0, "minute": 8}
